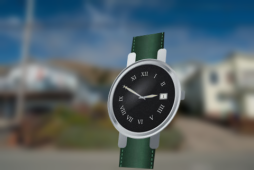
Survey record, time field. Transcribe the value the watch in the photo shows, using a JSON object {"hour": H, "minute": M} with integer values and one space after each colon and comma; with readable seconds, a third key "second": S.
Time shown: {"hour": 2, "minute": 50}
